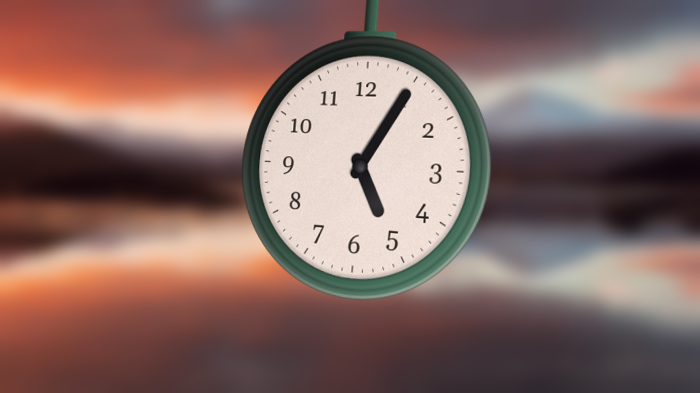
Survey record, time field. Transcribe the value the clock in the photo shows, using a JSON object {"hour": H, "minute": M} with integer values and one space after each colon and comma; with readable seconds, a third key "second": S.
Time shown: {"hour": 5, "minute": 5}
